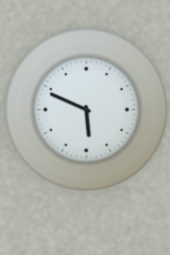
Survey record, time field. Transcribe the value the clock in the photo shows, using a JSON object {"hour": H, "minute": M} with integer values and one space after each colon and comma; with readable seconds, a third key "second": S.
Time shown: {"hour": 5, "minute": 49}
